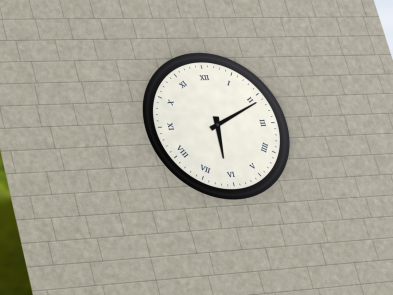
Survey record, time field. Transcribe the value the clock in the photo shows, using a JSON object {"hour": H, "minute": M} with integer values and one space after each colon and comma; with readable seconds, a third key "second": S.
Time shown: {"hour": 6, "minute": 11}
